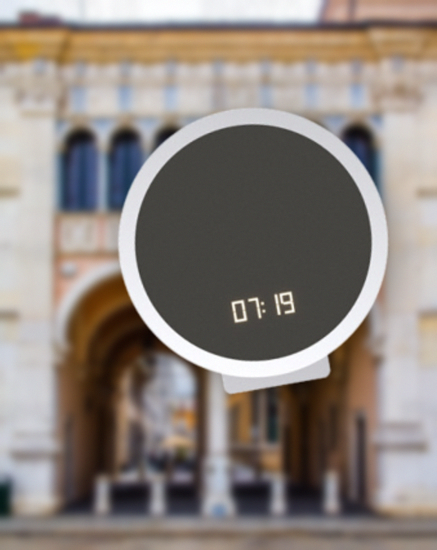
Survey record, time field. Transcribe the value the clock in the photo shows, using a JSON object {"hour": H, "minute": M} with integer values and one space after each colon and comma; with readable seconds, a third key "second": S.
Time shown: {"hour": 7, "minute": 19}
